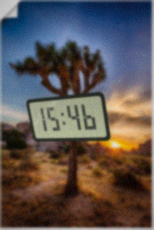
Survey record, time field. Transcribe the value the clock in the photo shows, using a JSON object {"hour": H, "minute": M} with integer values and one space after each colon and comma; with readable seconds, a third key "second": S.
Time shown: {"hour": 15, "minute": 46}
